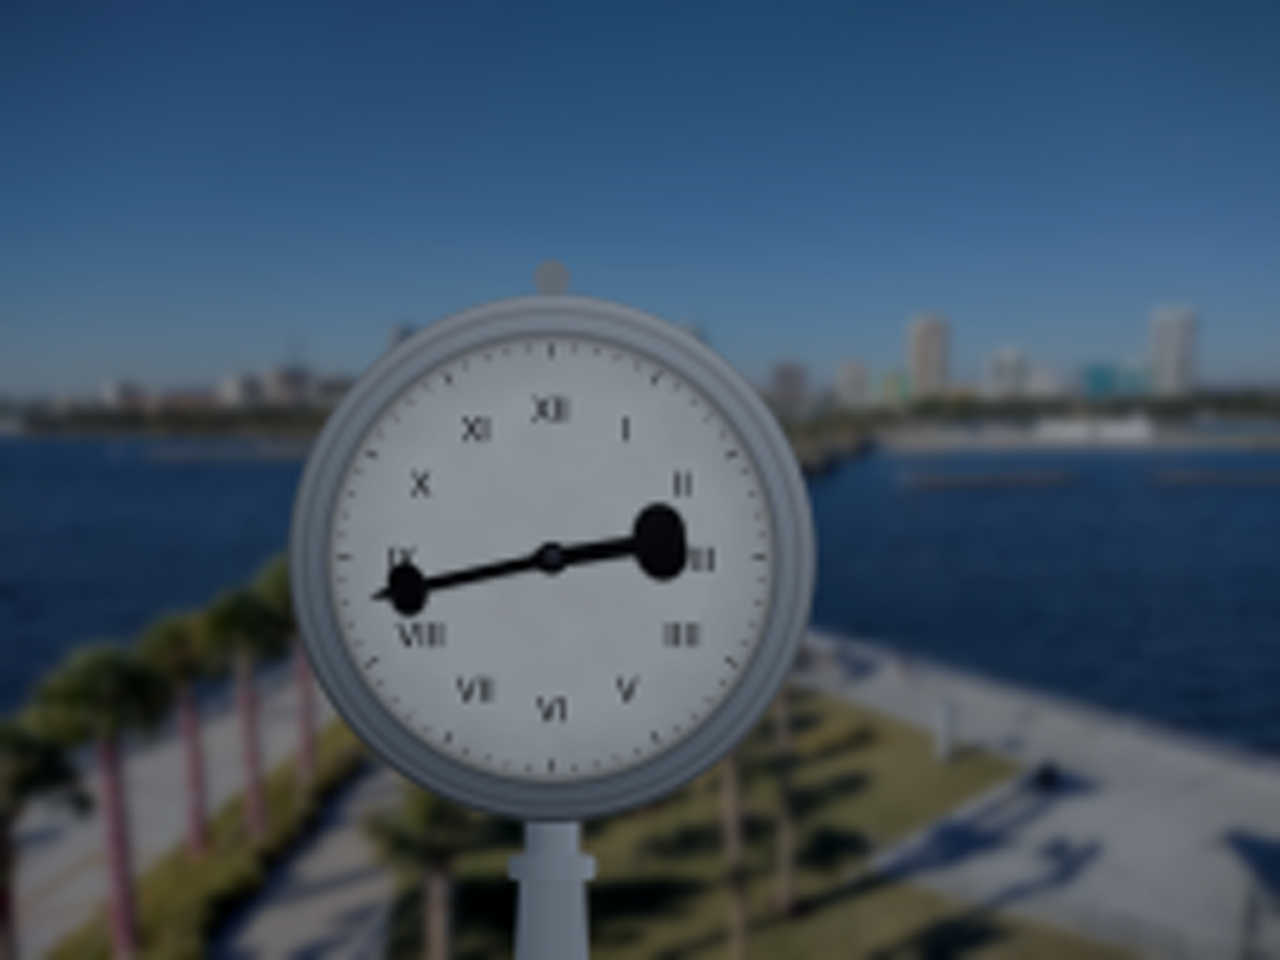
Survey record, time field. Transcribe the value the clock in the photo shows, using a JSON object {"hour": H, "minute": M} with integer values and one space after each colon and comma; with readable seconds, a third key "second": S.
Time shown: {"hour": 2, "minute": 43}
